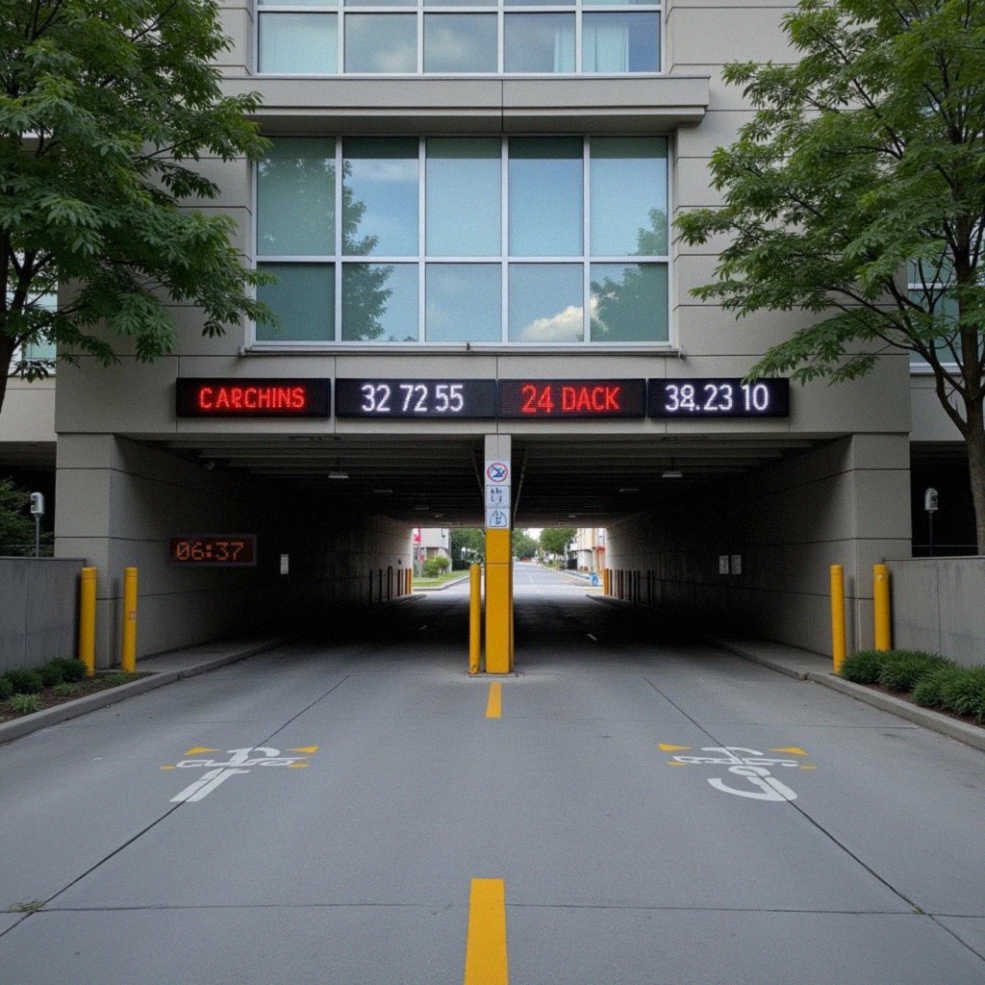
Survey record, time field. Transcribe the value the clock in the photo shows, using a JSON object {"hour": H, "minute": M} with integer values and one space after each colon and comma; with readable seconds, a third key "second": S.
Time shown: {"hour": 6, "minute": 37}
